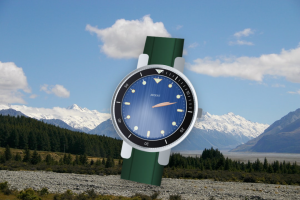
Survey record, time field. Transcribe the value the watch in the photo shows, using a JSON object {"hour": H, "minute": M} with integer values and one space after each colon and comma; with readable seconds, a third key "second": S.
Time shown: {"hour": 2, "minute": 12}
